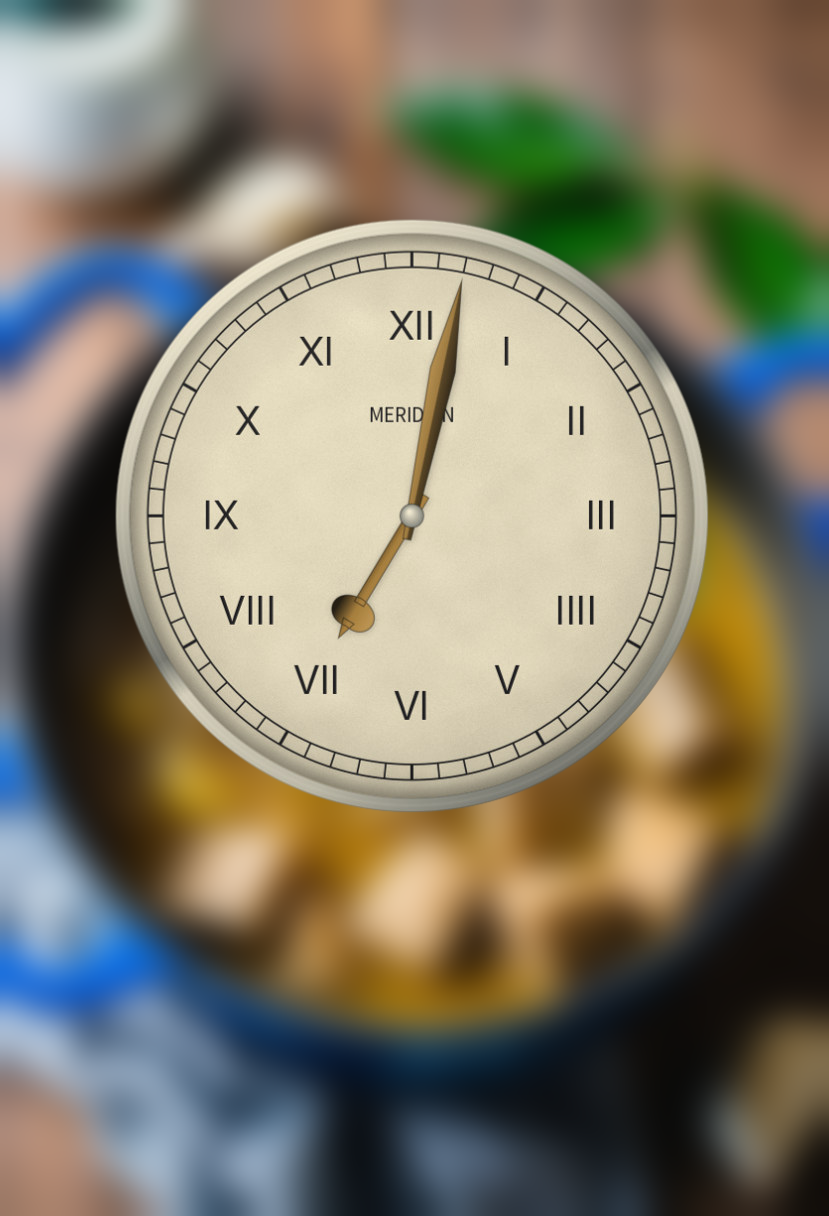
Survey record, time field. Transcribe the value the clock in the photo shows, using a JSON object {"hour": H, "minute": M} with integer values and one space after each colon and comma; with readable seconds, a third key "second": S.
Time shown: {"hour": 7, "minute": 2}
